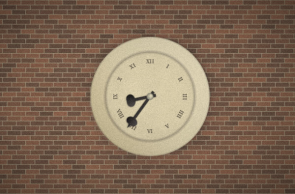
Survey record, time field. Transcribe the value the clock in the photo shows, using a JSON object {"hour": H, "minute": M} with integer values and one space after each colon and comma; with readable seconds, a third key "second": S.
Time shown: {"hour": 8, "minute": 36}
